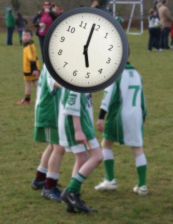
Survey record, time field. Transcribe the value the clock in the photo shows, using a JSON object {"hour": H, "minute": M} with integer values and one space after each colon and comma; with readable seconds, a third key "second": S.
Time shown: {"hour": 4, "minute": 59}
